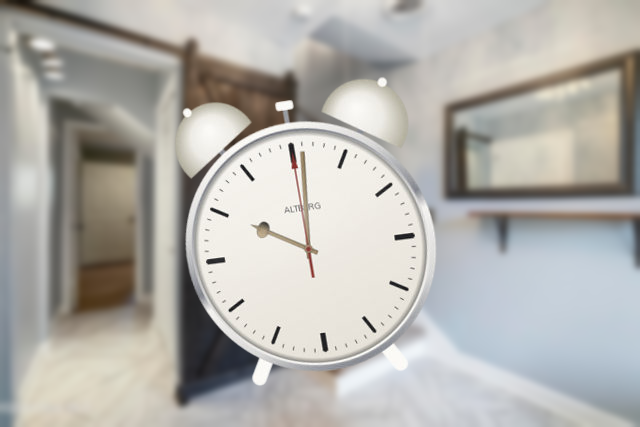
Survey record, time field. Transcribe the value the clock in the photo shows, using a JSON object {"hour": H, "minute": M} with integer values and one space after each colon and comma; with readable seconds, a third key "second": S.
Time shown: {"hour": 10, "minute": 1, "second": 0}
